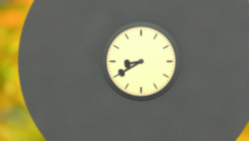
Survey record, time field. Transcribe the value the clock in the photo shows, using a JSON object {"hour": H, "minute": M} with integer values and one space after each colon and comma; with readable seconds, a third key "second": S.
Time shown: {"hour": 8, "minute": 40}
